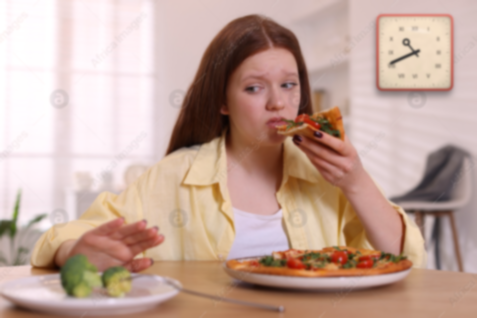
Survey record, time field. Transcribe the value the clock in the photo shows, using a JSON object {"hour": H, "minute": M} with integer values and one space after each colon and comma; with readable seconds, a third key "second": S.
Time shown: {"hour": 10, "minute": 41}
